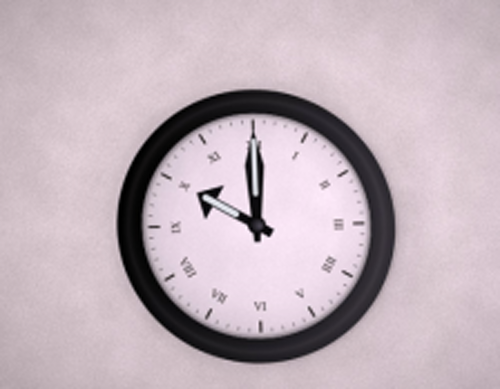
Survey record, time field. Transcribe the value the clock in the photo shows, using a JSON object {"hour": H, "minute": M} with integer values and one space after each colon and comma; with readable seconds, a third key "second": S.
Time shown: {"hour": 10, "minute": 0}
